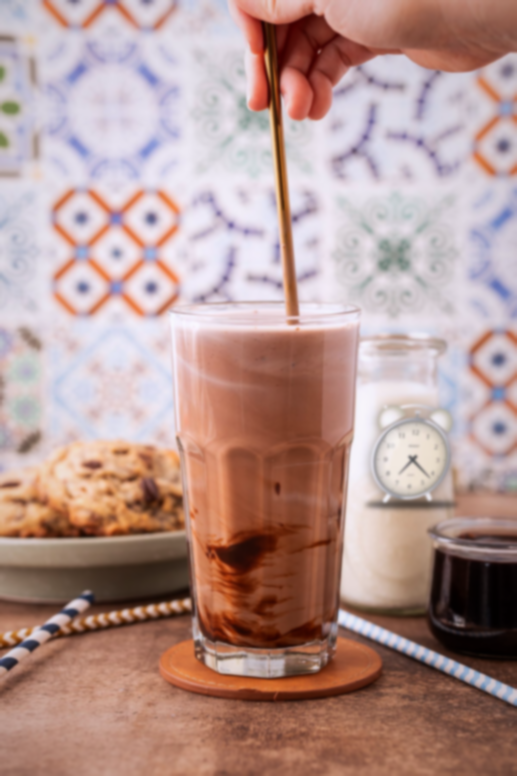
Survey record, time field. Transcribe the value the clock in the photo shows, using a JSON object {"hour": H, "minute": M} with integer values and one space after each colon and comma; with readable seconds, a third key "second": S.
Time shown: {"hour": 7, "minute": 22}
